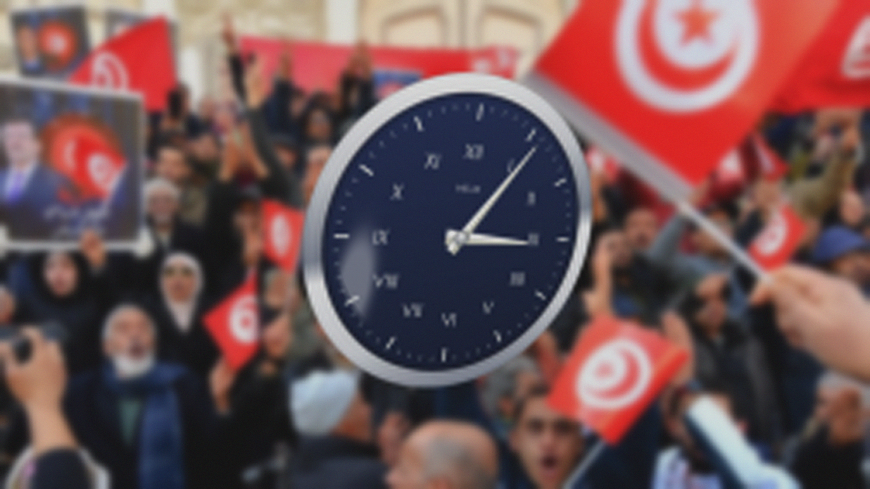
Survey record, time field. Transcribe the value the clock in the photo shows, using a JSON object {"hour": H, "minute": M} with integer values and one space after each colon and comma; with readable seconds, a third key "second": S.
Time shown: {"hour": 3, "minute": 6}
